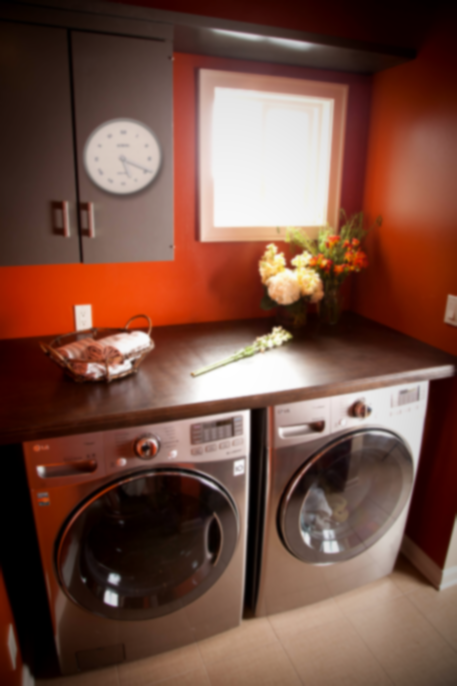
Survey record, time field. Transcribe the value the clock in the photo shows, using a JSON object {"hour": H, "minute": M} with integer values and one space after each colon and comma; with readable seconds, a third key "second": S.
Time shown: {"hour": 5, "minute": 19}
